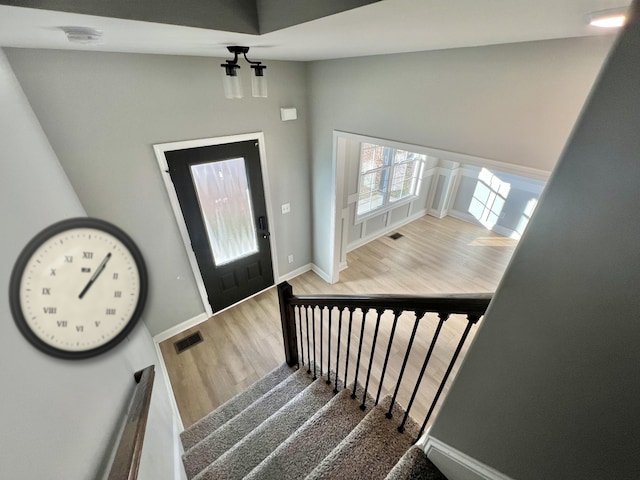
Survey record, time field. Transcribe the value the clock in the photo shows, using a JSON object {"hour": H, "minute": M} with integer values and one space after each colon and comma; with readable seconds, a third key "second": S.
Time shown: {"hour": 1, "minute": 5}
